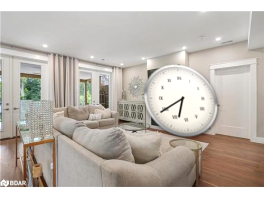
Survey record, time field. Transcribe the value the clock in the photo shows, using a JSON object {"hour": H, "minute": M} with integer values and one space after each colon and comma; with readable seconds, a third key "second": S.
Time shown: {"hour": 6, "minute": 40}
